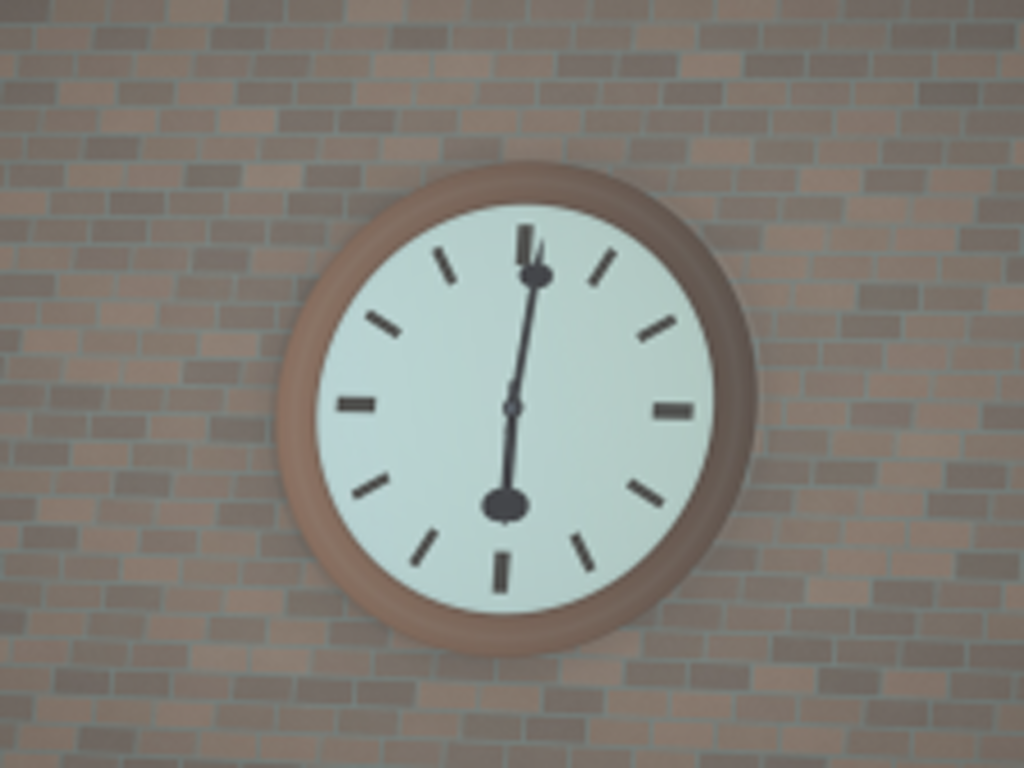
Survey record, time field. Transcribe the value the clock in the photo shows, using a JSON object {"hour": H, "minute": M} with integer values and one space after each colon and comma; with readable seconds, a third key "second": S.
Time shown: {"hour": 6, "minute": 1}
